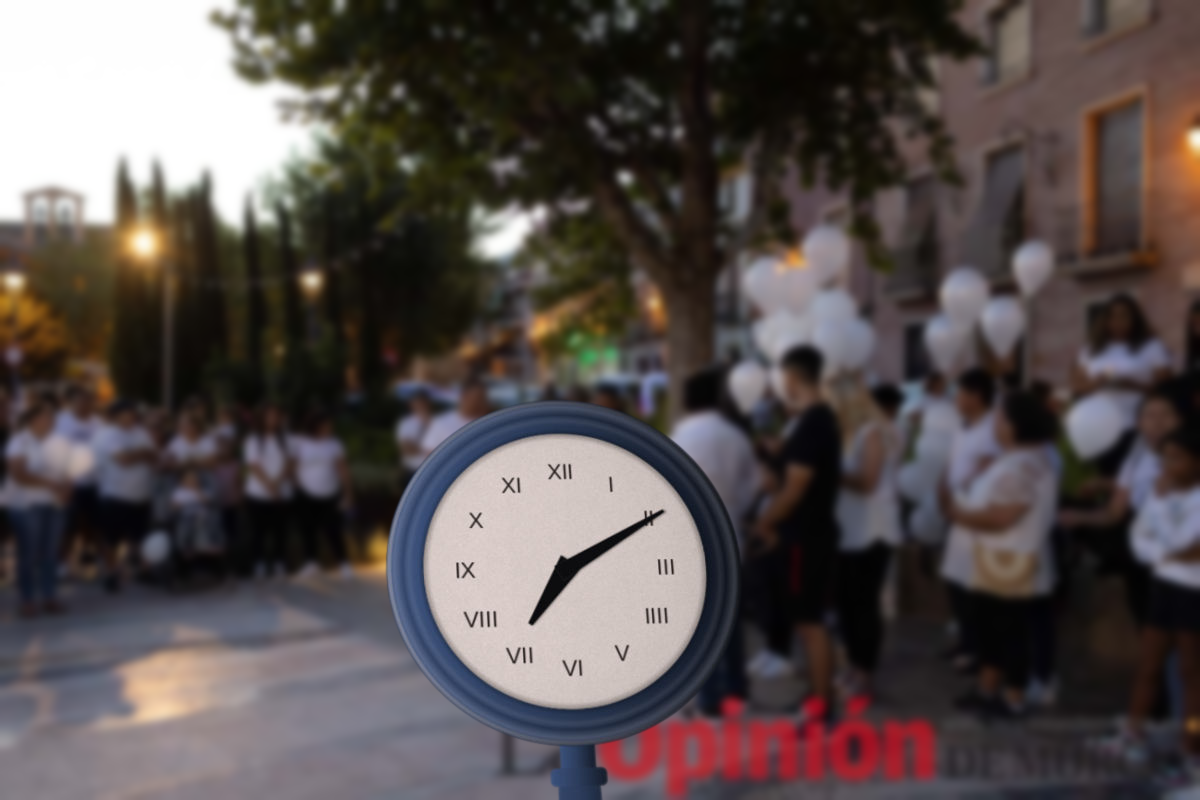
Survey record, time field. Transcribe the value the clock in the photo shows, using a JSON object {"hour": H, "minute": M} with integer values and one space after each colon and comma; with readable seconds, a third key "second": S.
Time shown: {"hour": 7, "minute": 10}
